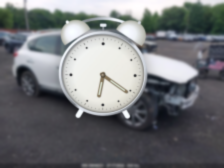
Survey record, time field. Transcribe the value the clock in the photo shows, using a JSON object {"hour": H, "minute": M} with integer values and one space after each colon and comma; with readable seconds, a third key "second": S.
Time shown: {"hour": 6, "minute": 21}
